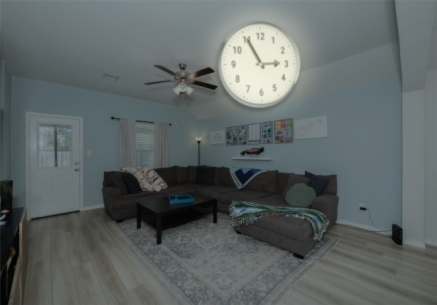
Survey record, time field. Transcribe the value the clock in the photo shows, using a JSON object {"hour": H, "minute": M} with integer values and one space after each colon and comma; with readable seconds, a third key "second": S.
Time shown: {"hour": 2, "minute": 55}
